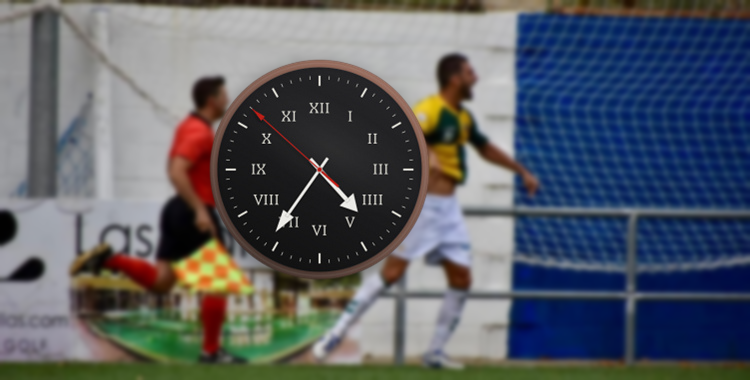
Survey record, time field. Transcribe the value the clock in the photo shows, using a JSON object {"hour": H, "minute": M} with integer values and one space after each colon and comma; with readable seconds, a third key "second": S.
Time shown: {"hour": 4, "minute": 35, "second": 52}
